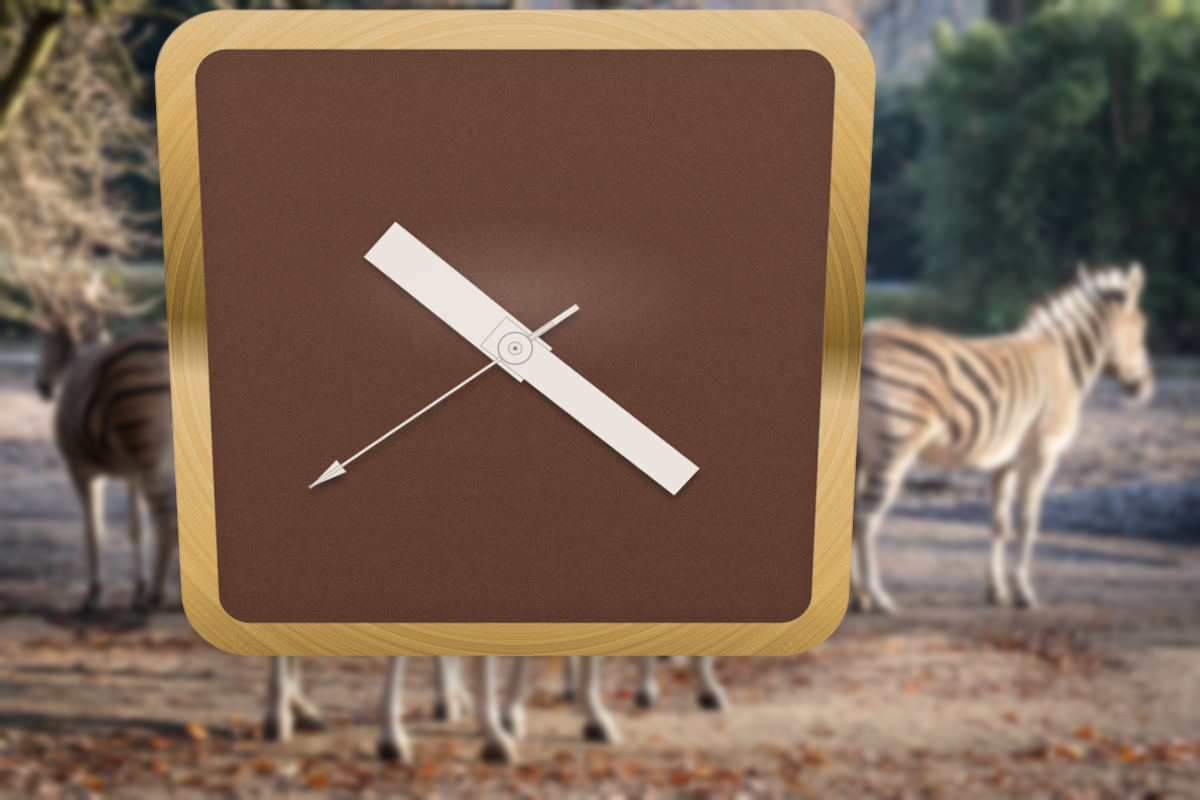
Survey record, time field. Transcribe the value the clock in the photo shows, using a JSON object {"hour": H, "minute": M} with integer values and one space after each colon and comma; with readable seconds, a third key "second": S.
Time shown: {"hour": 10, "minute": 21, "second": 39}
